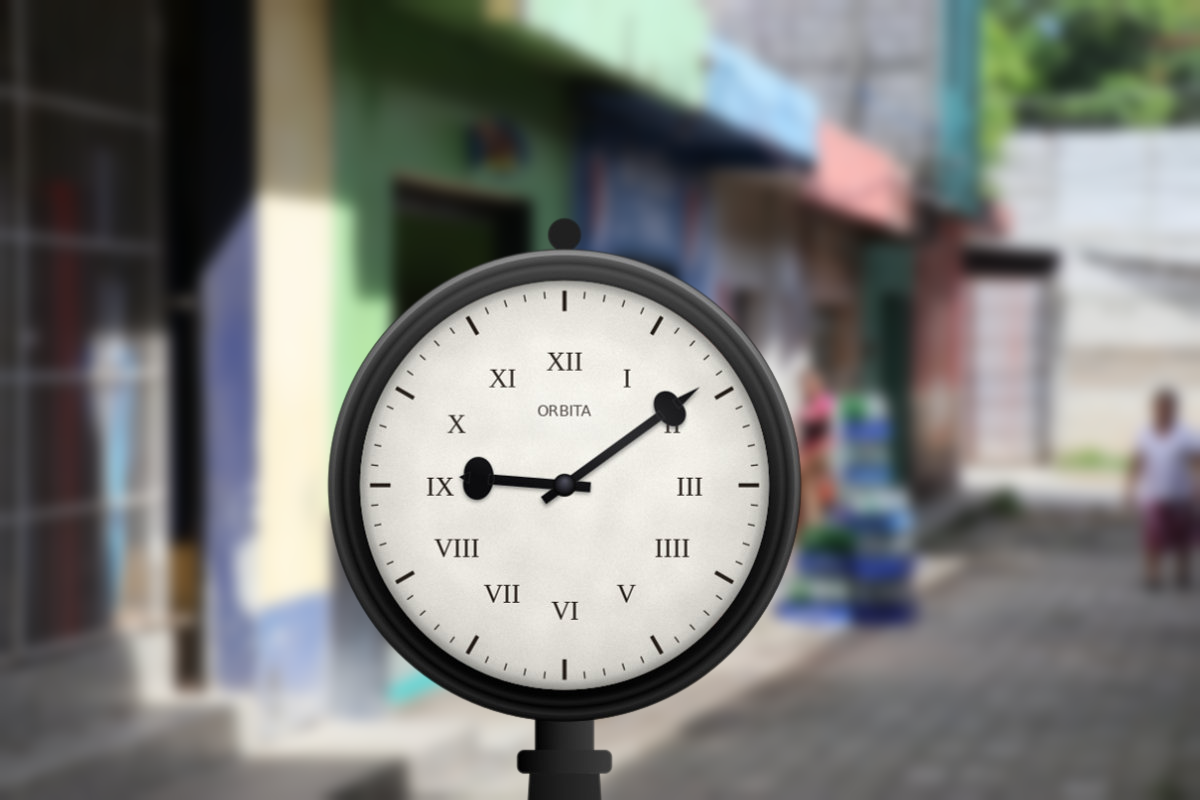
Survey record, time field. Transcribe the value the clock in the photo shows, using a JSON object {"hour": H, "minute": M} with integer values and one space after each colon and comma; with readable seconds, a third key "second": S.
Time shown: {"hour": 9, "minute": 9}
